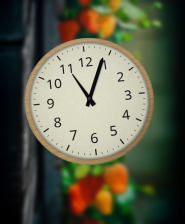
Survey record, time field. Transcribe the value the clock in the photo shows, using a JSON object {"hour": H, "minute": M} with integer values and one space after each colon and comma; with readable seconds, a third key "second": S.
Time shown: {"hour": 11, "minute": 4}
